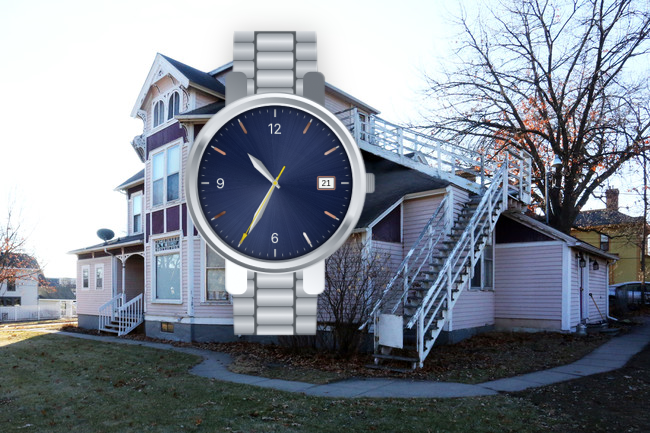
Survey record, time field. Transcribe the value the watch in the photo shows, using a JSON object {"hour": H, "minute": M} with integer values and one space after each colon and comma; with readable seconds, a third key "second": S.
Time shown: {"hour": 10, "minute": 34, "second": 35}
